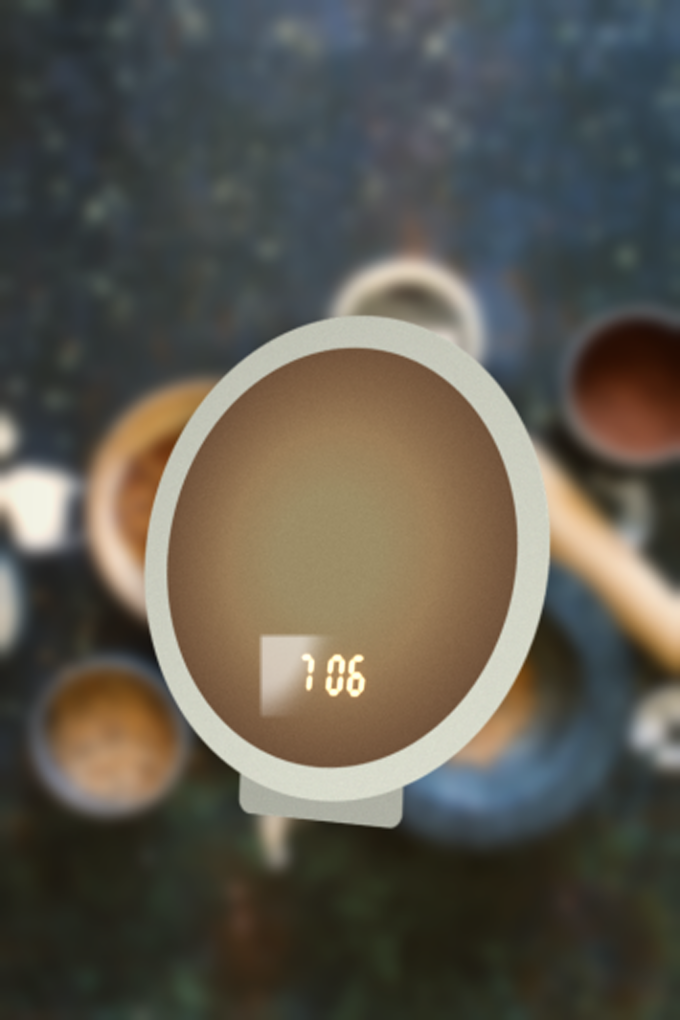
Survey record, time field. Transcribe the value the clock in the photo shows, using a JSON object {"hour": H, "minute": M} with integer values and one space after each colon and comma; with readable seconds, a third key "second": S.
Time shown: {"hour": 7, "minute": 6}
